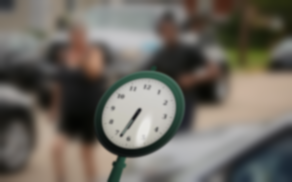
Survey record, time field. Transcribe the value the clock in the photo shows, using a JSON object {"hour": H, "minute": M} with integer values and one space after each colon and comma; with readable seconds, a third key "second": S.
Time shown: {"hour": 6, "minute": 33}
